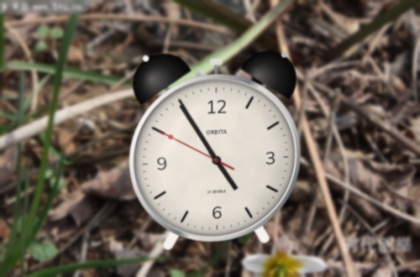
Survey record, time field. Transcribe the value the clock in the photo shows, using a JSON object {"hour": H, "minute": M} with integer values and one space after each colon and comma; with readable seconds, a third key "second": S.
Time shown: {"hour": 4, "minute": 54, "second": 50}
